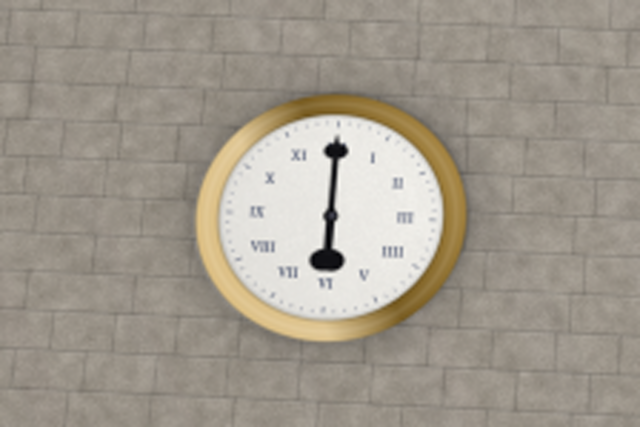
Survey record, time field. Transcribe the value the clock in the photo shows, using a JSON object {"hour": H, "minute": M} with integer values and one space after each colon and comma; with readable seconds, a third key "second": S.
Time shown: {"hour": 6, "minute": 0}
